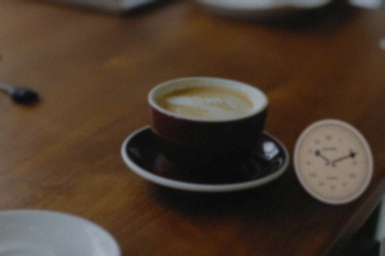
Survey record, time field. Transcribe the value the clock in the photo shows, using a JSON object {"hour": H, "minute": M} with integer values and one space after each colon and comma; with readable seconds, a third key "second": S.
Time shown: {"hour": 10, "minute": 12}
